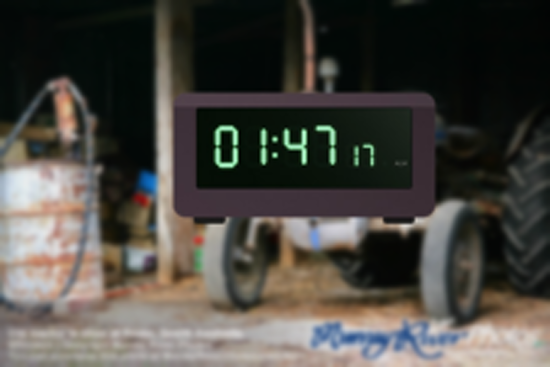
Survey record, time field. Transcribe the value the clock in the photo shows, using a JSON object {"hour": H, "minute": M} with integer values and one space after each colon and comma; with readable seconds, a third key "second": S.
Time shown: {"hour": 1, "minute": 47, "second": 17}
